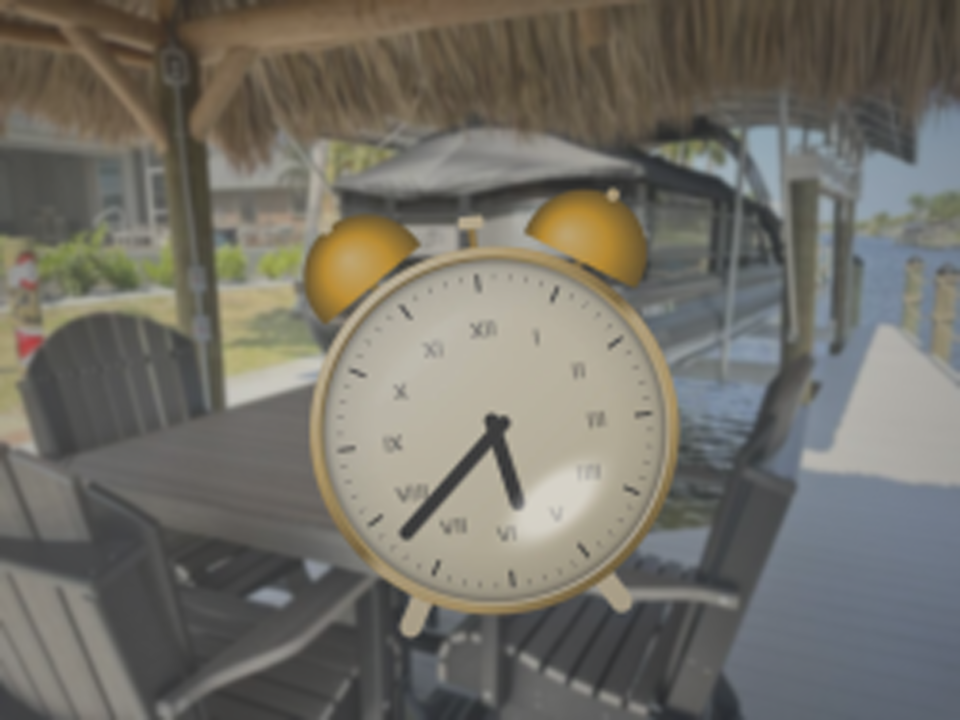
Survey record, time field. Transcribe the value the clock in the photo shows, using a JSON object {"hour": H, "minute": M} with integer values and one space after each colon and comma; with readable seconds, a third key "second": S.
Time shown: {"hour": 5, "minute": 38}
